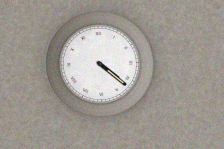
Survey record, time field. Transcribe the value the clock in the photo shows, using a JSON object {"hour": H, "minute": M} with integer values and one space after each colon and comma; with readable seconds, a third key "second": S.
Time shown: {"hour": 4, "minute": 22}
